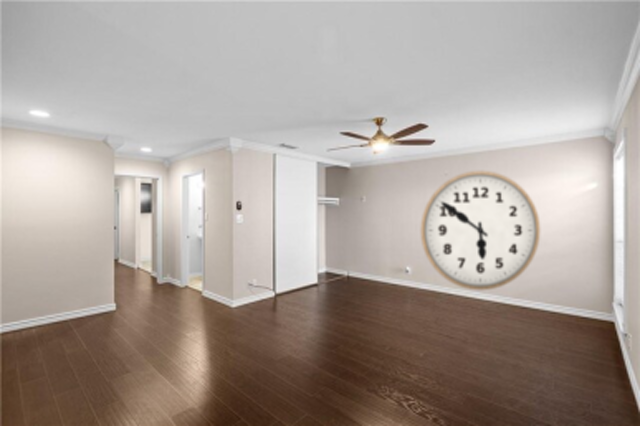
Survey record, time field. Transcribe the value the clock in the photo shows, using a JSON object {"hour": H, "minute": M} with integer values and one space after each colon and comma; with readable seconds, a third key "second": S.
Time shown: {"hour": 5, "minute": 51}
